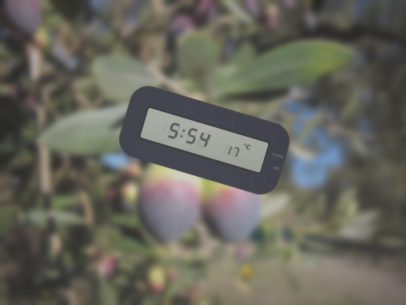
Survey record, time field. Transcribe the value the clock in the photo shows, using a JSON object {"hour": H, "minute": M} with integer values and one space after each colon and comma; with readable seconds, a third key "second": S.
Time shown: {"hour": 5, "minute": 54}
